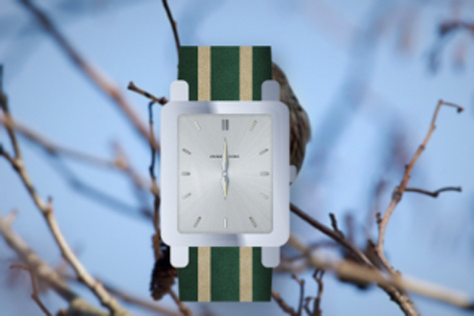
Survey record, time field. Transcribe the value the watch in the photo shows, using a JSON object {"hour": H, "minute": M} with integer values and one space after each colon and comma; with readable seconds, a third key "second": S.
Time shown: {"hour": 6, "minute": 0}
